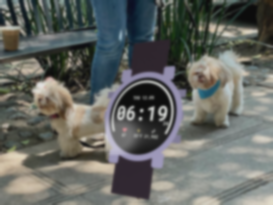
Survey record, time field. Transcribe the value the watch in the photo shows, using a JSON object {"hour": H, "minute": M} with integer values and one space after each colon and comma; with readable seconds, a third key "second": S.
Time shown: {"hour": 6, "minute": 19}
